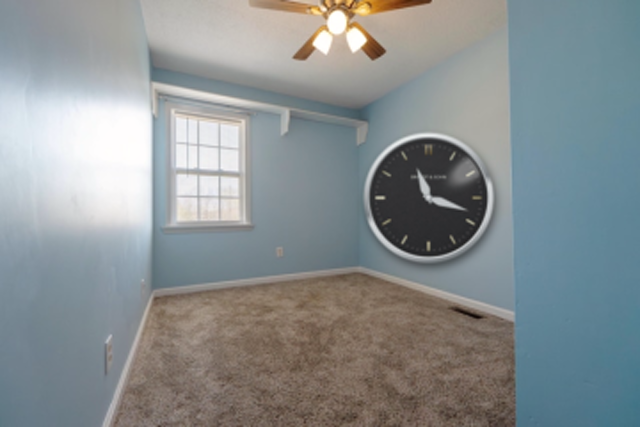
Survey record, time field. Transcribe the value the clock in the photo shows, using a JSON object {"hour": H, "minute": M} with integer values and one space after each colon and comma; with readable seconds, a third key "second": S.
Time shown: {"hour": 11, "minute": 18}
